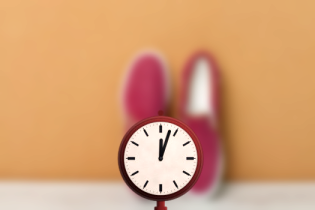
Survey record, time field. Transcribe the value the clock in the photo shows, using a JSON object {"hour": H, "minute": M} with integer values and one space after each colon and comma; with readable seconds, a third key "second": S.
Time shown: {"hour": 12, "minute": 3}
